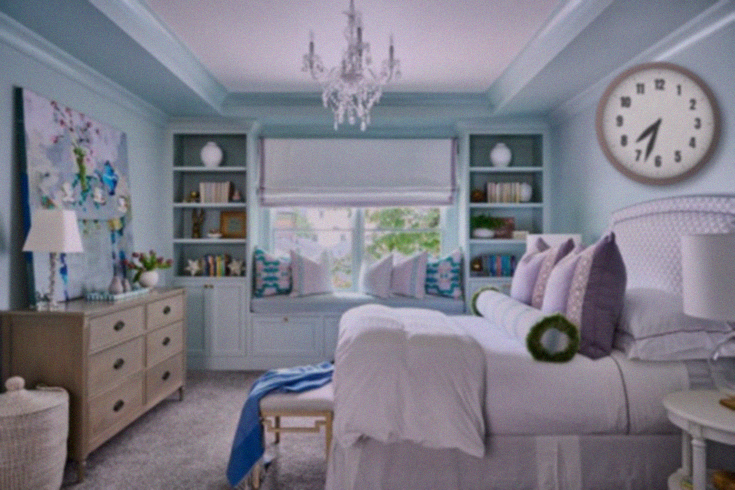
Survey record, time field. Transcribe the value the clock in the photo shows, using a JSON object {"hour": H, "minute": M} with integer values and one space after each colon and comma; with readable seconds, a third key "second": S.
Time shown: {"hour": 7, "minute": 33}
